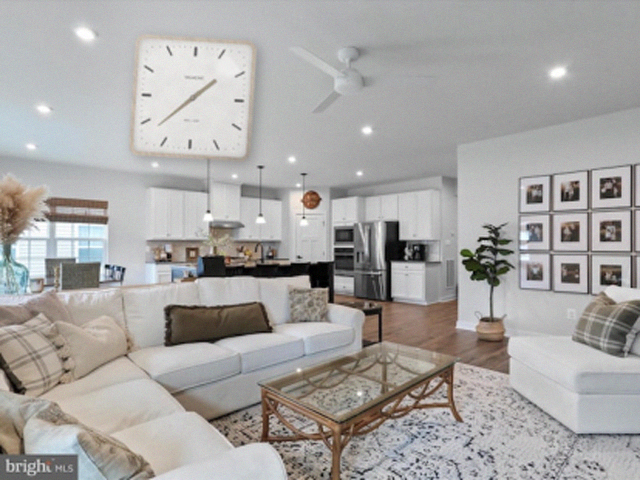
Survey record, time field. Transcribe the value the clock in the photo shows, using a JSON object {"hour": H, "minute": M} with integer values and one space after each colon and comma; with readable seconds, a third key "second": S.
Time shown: {"hour": 1, "minute": 38}
